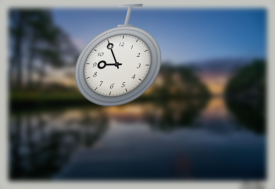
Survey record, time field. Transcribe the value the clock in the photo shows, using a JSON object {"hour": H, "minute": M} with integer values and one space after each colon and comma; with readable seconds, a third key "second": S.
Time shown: {"hour": 8, "minute": 55}
